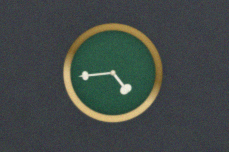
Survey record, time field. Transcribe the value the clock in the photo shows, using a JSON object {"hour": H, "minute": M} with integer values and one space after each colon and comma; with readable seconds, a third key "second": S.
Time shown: {"hour": 4, "minute": 44}
